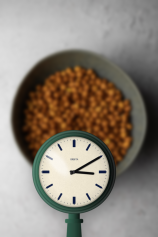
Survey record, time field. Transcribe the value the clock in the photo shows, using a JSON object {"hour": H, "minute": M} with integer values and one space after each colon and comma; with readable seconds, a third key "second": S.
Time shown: {"hour": 3, "minute": 10}
